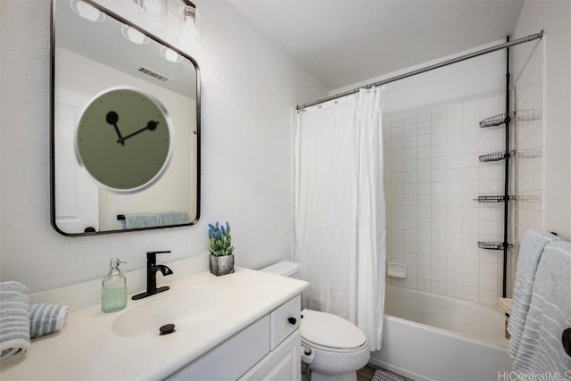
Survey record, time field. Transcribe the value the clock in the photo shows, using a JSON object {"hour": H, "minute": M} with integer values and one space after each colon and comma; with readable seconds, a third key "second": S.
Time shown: {"hour": 11, "minute": 11}
